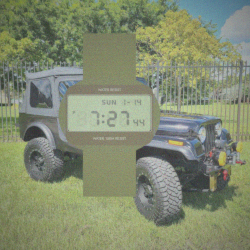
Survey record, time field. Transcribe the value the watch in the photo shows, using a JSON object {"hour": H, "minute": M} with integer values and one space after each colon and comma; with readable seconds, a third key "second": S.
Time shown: {"hour": 7, "minute": 27}
